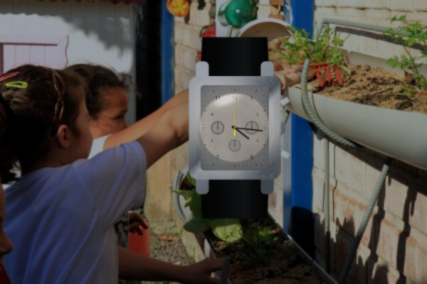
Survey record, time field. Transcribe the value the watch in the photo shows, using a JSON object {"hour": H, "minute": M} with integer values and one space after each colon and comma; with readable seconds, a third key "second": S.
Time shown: {"hour": 4, "minute": 16}
